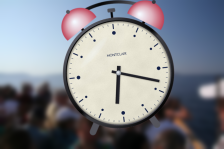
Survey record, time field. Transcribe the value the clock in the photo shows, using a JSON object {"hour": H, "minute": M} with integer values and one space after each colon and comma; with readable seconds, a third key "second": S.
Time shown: {"hour": 6, "minute": 18}
